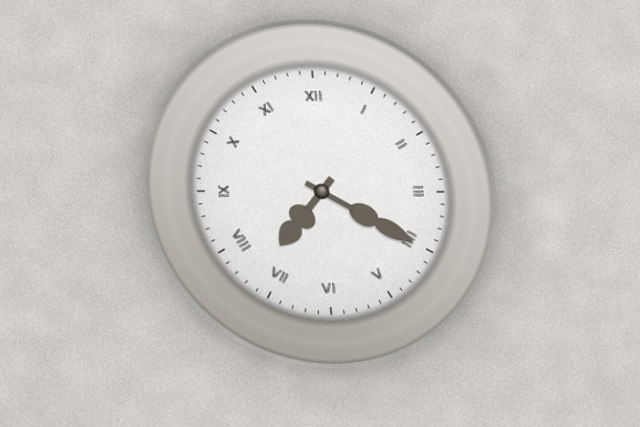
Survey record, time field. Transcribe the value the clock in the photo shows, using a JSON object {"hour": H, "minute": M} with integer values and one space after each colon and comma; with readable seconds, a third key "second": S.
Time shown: {"hour": 7, "minute": 20}
